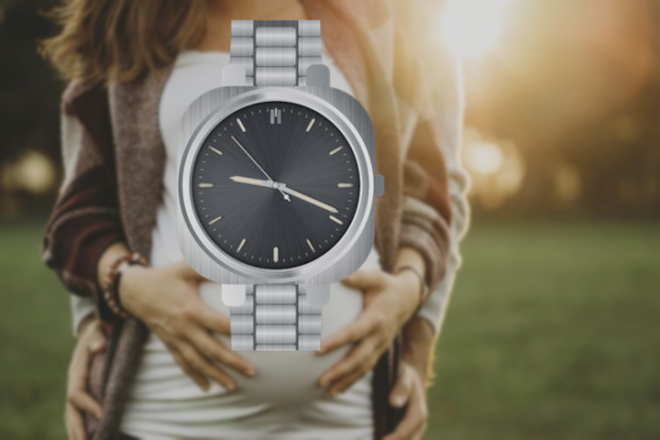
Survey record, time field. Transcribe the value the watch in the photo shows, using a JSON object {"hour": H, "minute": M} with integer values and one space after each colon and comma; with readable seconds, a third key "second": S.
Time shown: {"hour": 9, "minute": 18, "second": 53}
